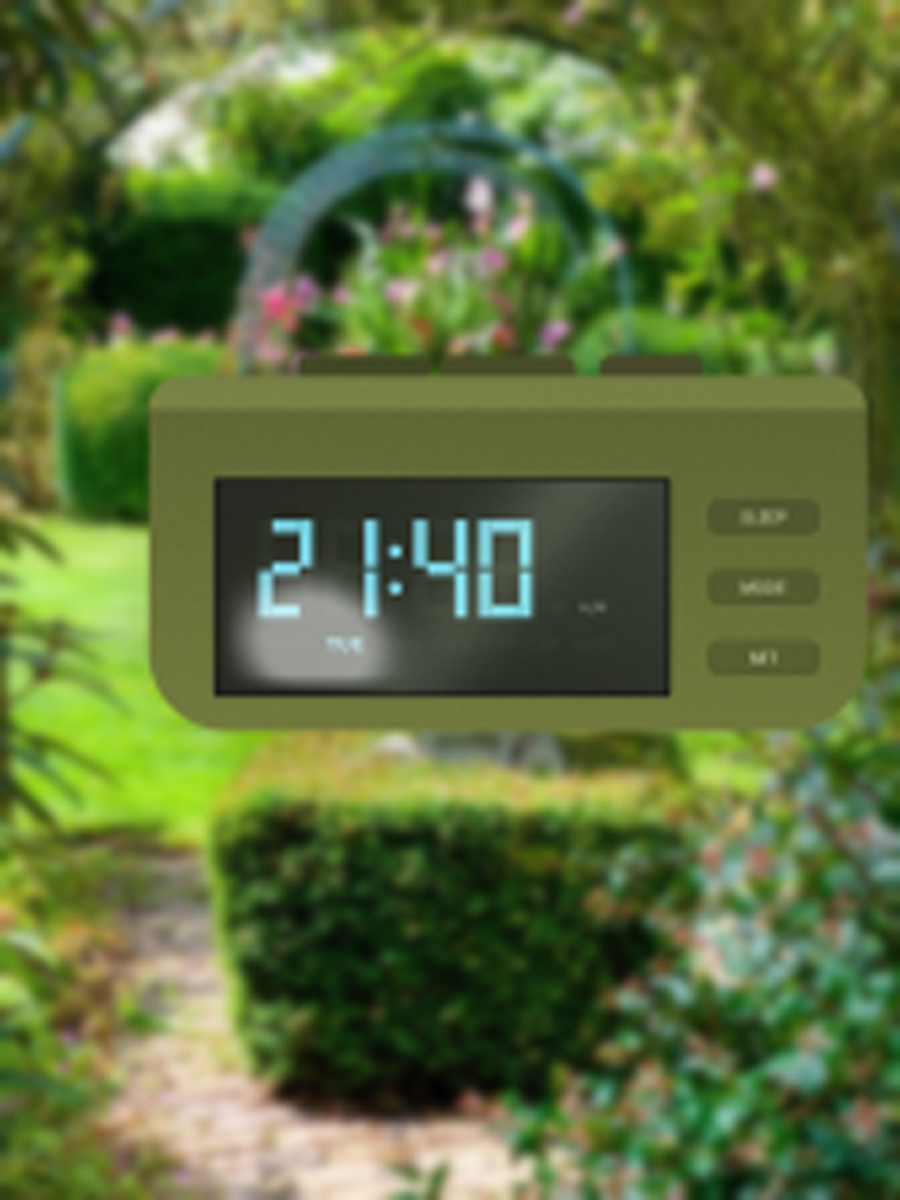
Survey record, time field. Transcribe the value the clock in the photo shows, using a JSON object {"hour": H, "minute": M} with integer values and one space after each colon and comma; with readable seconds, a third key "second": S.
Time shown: {"hour": 21, "minute": 40}
